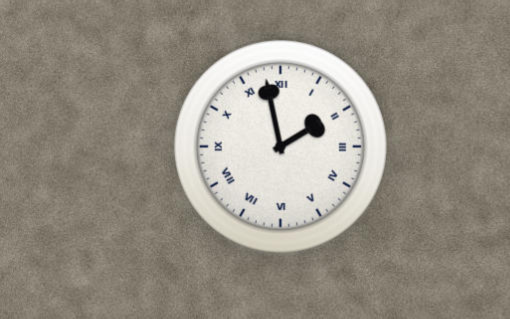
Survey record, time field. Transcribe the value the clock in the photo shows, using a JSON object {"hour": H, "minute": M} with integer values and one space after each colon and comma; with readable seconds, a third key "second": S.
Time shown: {"hour": 1, "minute": 58}
